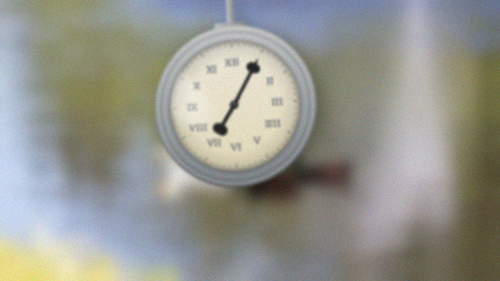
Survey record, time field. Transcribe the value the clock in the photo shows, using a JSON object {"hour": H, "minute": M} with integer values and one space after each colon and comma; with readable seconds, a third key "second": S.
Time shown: {"hour": 7, "minute": 5}
